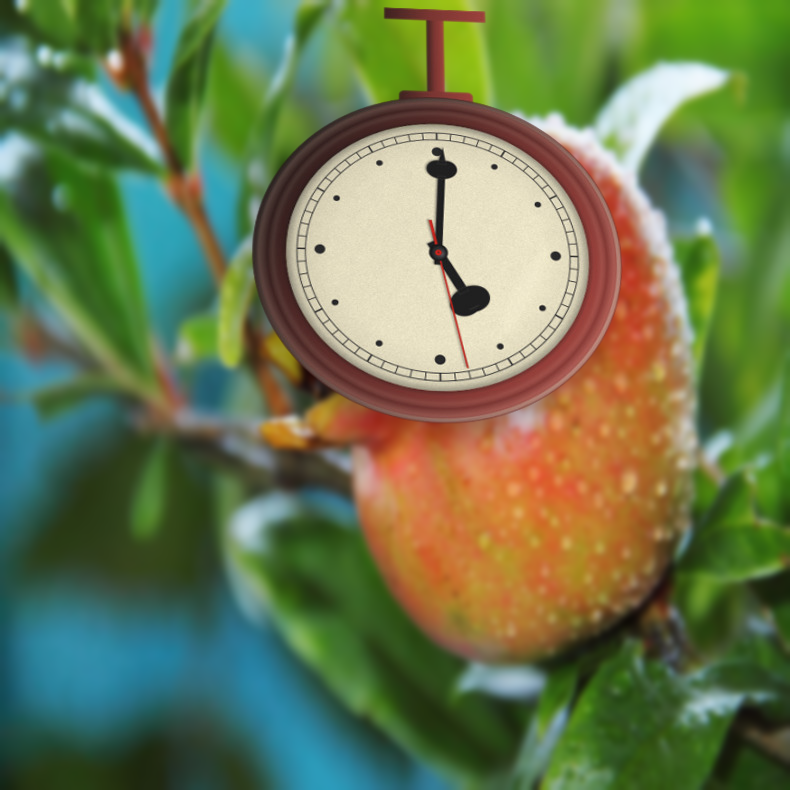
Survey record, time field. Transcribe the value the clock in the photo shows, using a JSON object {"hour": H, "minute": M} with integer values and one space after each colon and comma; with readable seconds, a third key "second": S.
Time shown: {"hour": 5, "minute": 0, "second": 28}
